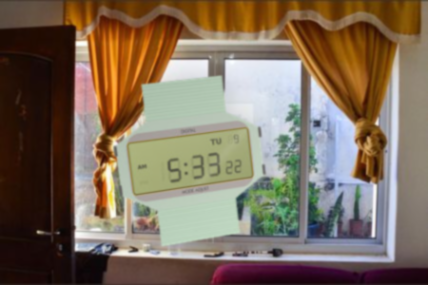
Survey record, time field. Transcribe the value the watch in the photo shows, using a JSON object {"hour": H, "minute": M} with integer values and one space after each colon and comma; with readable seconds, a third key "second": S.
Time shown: {"hour": 5, "minute": 33, "second": 22}
